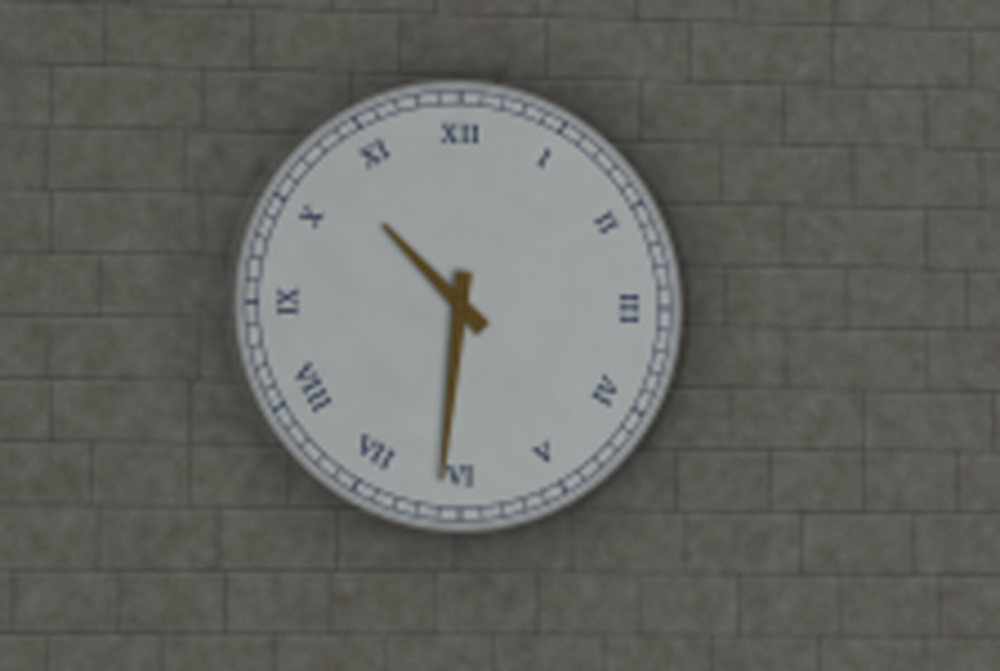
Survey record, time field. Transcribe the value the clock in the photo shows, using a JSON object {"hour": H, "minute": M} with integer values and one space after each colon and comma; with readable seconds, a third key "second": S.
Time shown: {"hour": 10, "minute": 31}
